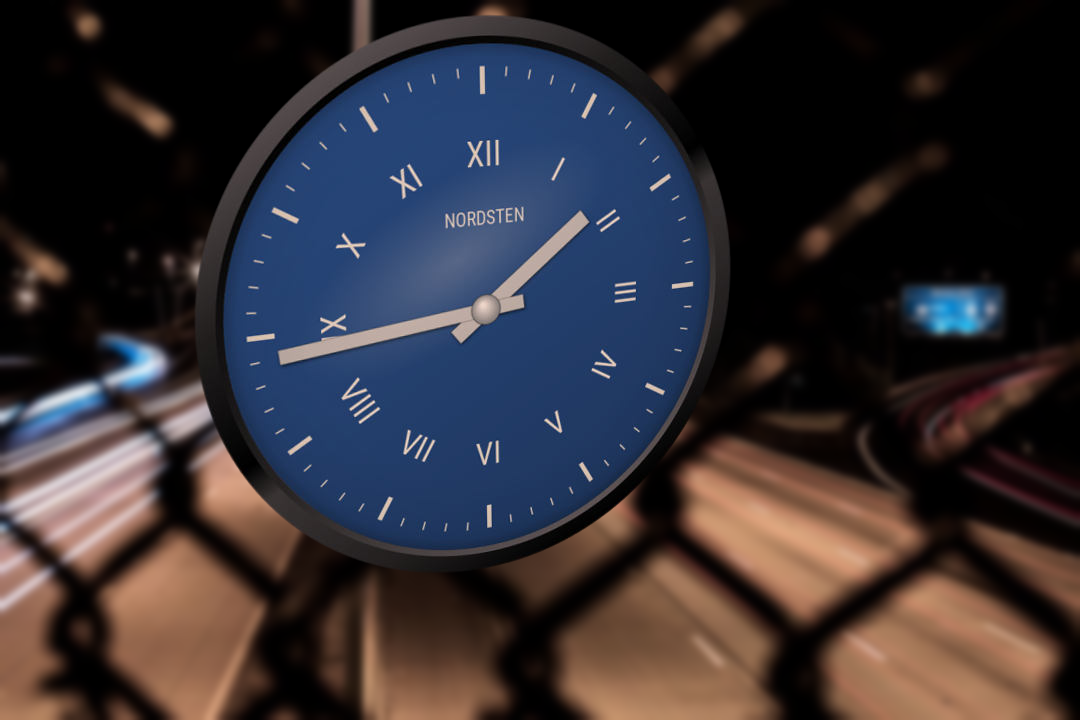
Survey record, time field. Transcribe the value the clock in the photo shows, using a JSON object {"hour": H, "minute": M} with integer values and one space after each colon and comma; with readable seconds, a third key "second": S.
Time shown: {"hour": 1, "minute": 44}
